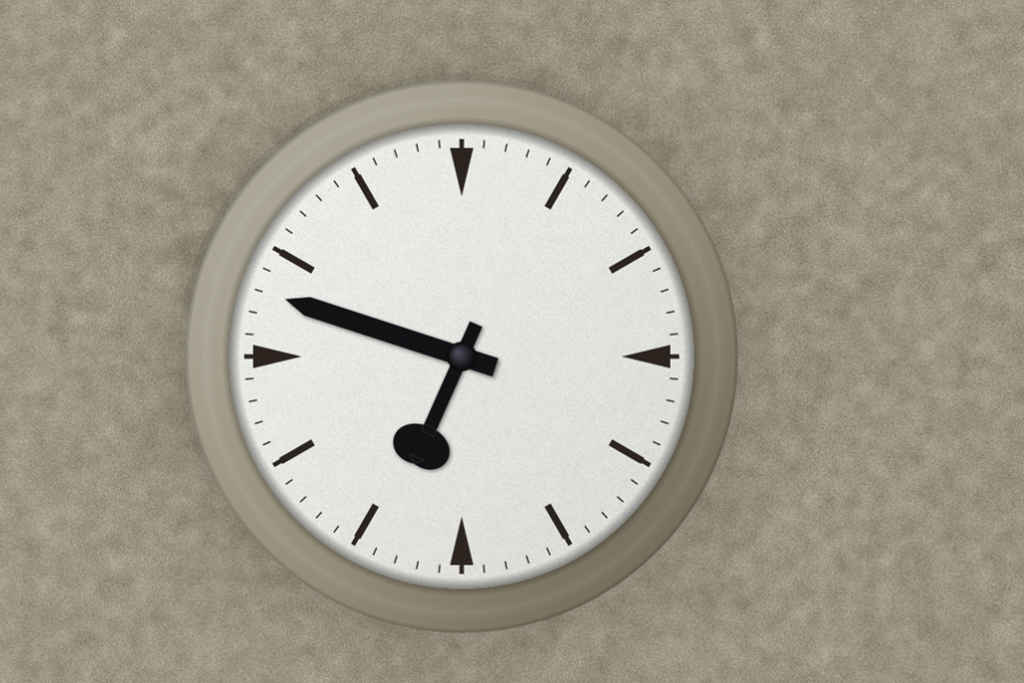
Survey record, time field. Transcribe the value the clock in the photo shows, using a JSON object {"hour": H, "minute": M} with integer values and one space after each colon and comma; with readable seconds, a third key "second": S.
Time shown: {"hour": 6, "minute": 48}
